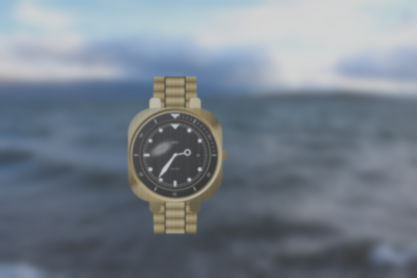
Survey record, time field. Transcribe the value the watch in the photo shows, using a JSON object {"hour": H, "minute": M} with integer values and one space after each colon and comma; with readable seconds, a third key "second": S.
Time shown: {"hour": 2, "minute": 36}
